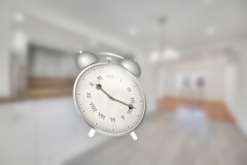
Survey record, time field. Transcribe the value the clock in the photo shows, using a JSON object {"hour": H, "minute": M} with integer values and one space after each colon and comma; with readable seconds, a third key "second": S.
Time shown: {"hour": 10, "minute": 18}
